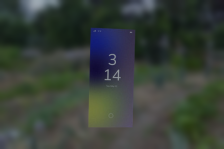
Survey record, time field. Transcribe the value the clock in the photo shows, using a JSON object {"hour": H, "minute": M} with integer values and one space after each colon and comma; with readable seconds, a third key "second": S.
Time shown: {"hour": 3, "minute": 14}
